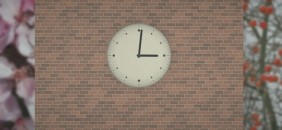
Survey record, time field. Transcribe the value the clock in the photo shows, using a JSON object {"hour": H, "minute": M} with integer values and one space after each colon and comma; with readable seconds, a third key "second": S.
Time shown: {"hour": 3, "minute": 1}
